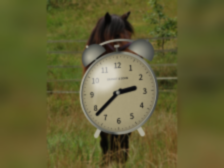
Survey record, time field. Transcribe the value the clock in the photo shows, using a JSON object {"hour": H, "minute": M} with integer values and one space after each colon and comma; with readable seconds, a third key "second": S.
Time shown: {"hour": 2, "minute": 38}
